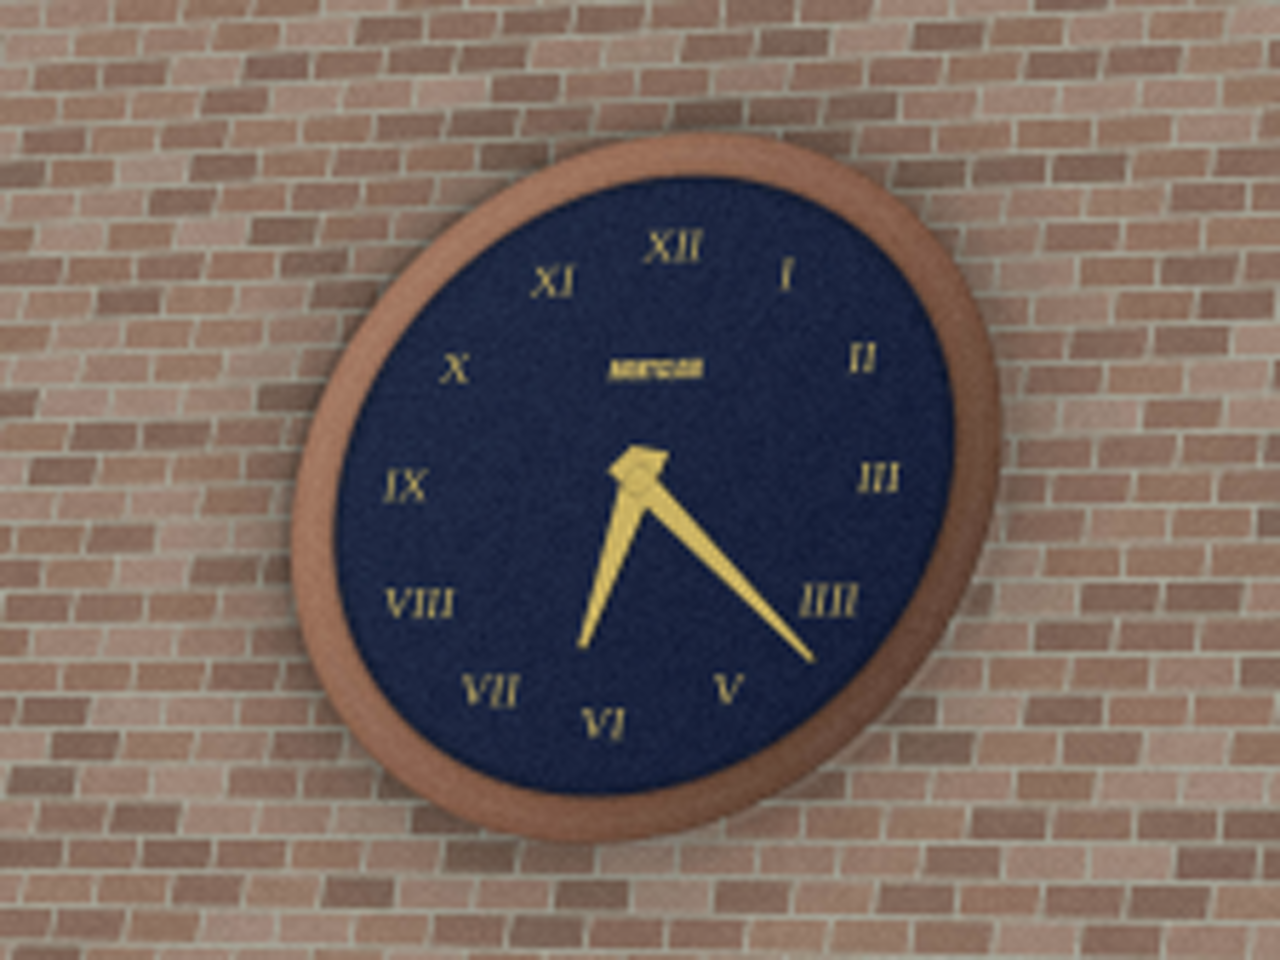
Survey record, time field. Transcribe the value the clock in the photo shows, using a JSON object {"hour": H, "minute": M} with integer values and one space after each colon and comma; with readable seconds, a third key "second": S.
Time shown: {"hour": 6, "minute": 22}
